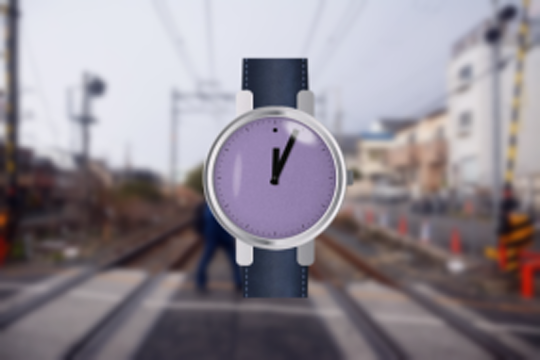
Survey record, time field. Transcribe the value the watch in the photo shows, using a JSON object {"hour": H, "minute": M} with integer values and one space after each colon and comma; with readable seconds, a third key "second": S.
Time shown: {"hour": 12, "minute": 4}
